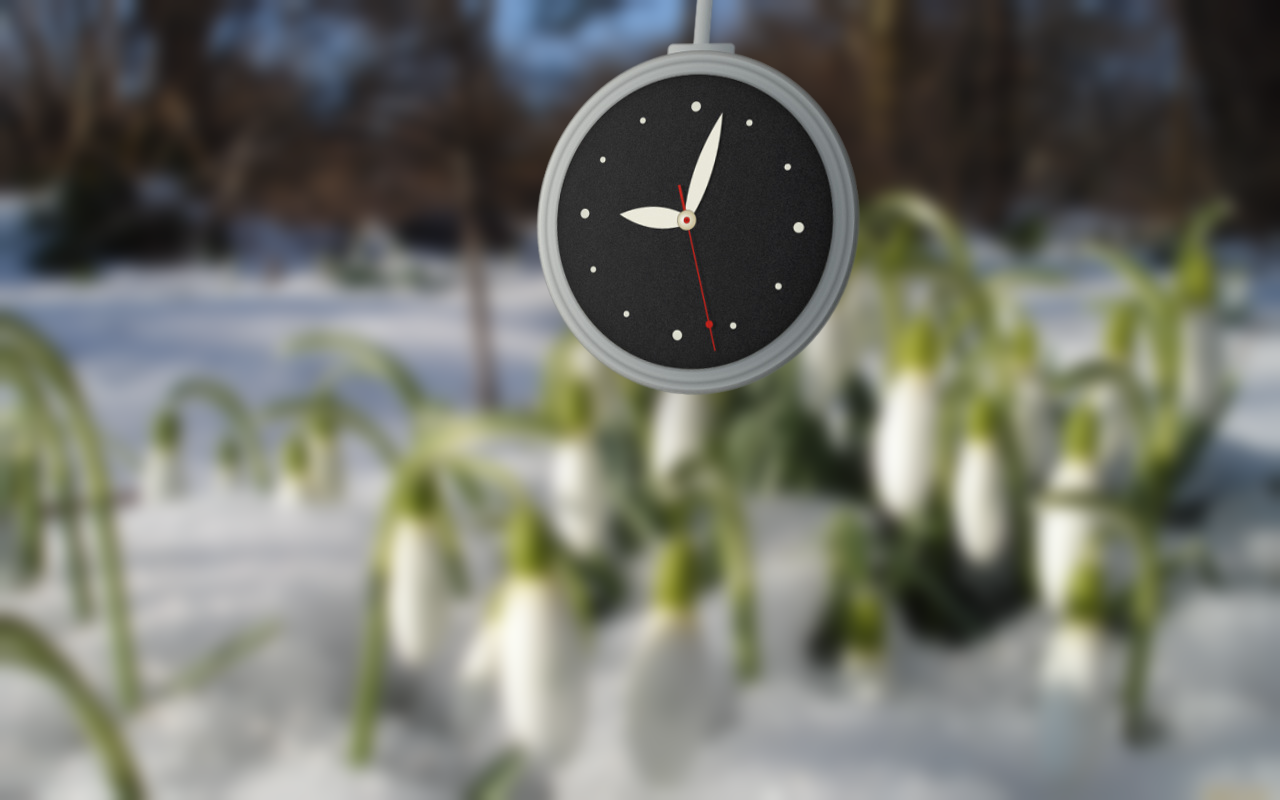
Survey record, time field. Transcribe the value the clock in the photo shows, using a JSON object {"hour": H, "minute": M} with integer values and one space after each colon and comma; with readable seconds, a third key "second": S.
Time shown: {"hour": 9, "minute": 2, "second": 27}
